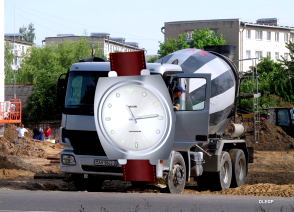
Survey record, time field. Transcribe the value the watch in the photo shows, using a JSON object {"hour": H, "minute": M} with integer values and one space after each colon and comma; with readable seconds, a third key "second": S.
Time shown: {"hour": 11, "minute": 14}
